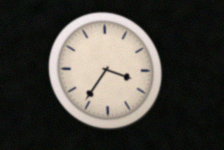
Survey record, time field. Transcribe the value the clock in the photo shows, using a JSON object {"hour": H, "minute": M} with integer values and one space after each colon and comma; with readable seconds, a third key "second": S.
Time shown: {"hour": 3, "minute": 36}
